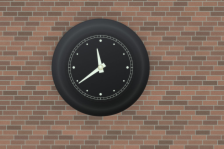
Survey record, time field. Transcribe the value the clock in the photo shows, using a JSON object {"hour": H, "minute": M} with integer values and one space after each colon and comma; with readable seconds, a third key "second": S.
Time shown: {"hour": 11, "minute": 39}
